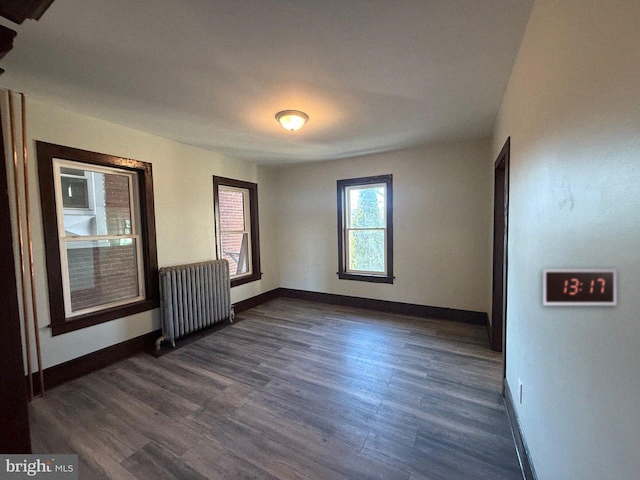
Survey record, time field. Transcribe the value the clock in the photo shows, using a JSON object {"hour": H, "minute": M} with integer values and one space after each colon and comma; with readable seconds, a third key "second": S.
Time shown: {"hour": 13, "minute": 17}
